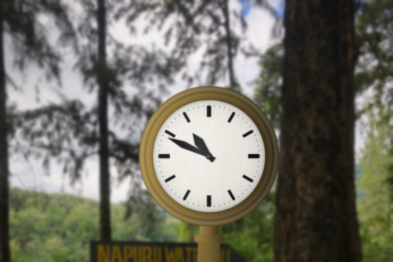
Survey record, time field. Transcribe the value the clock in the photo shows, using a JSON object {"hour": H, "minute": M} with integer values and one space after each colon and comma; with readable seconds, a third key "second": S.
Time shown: {"hour": 10, "minute": 49}
